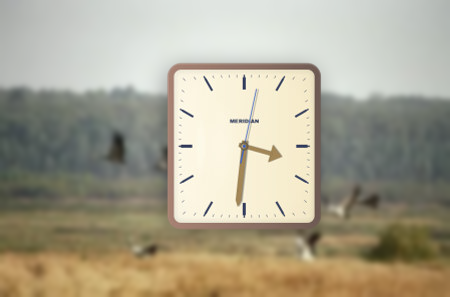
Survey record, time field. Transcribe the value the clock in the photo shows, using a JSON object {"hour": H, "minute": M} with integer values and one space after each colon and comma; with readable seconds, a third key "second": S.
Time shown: {"hour": 3, "minute": 31, "second": 2}
